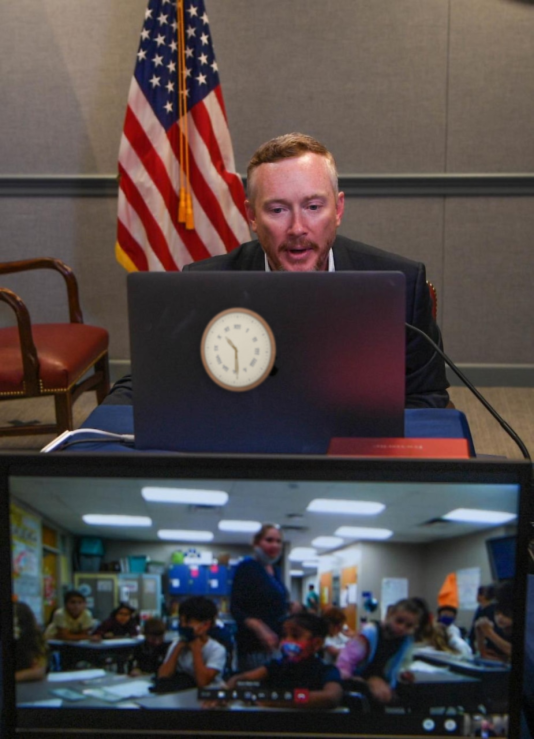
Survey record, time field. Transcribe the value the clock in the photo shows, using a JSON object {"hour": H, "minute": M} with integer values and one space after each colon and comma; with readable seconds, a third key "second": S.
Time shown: {"hour": 10, "minute": 29}
